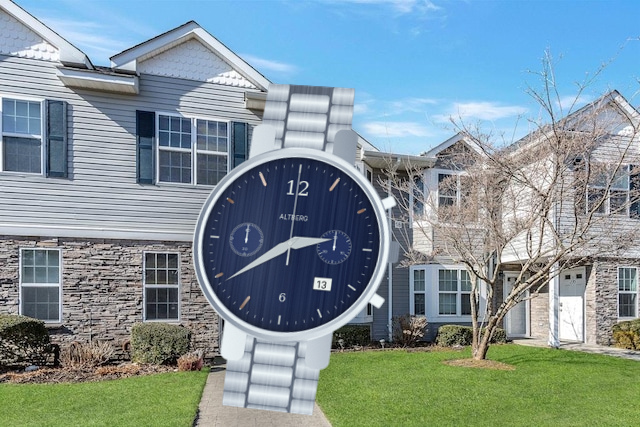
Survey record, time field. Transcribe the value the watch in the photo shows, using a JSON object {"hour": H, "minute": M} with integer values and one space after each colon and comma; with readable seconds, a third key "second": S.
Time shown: {"hour": 2, "minute": 39}
